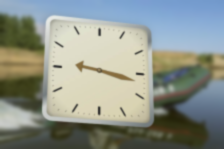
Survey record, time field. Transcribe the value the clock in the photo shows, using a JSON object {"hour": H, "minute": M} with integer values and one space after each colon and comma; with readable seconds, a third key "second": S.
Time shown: {"hour": 9, "minute": 17}
